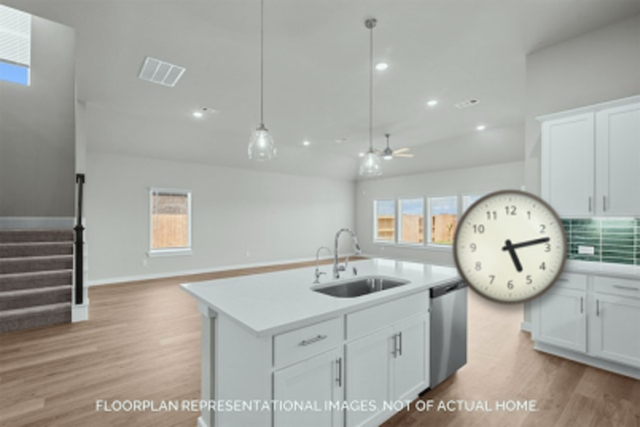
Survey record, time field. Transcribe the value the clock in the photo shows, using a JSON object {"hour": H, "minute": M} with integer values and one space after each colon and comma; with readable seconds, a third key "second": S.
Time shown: {"hour": 5, "minute": 13}
